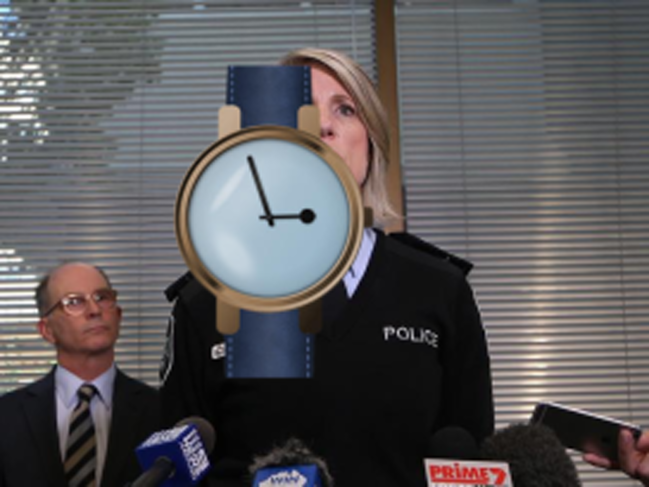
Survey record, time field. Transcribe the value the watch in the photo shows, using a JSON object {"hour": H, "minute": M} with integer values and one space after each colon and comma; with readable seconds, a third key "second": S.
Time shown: {"hour": 2, "minute": 57}
